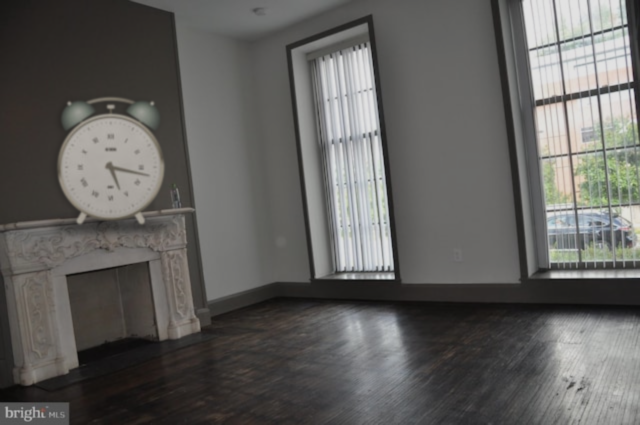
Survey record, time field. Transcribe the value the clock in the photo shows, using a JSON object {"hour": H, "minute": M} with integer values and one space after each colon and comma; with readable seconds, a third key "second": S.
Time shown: {"hour": 5, "minute": 17}
